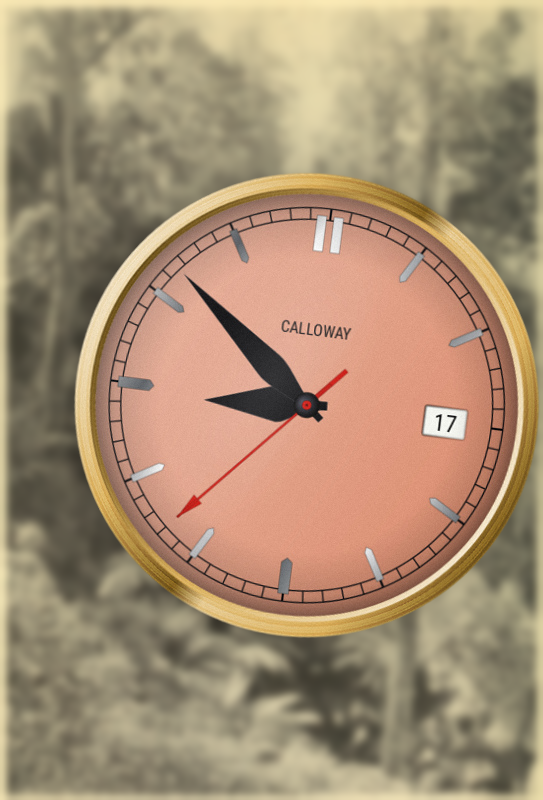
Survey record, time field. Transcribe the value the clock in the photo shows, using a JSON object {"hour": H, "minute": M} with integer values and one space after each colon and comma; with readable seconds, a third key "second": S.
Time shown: {"hour": 8, "minute": 51, "second": 37}
